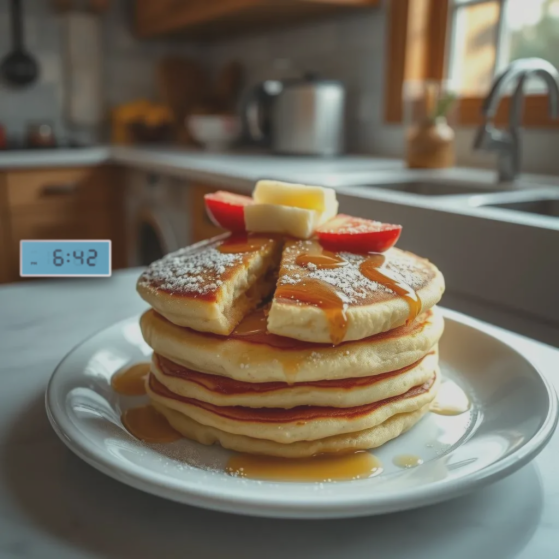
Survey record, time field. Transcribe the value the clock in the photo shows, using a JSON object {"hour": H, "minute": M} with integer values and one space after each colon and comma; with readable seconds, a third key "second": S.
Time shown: {"hour": 6, "minute": 42}
